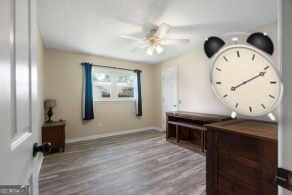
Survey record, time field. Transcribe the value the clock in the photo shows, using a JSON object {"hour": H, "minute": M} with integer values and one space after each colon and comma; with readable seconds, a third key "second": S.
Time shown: {"hour": 8, "minute": 11}
